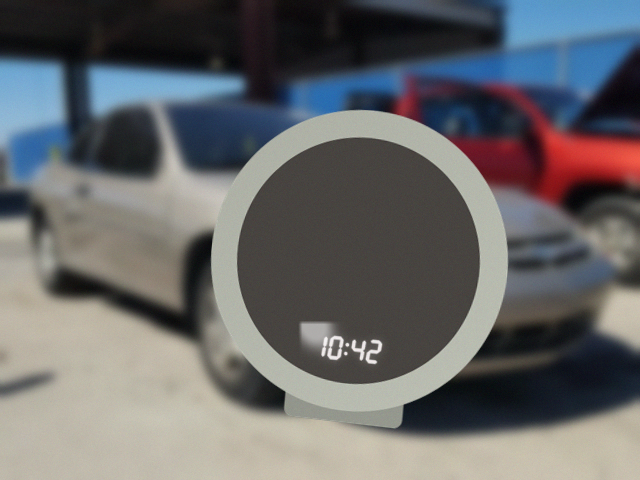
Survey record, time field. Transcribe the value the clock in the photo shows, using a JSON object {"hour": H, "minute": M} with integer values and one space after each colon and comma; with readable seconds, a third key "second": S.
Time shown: {"hour": 10, "minute": 42}
